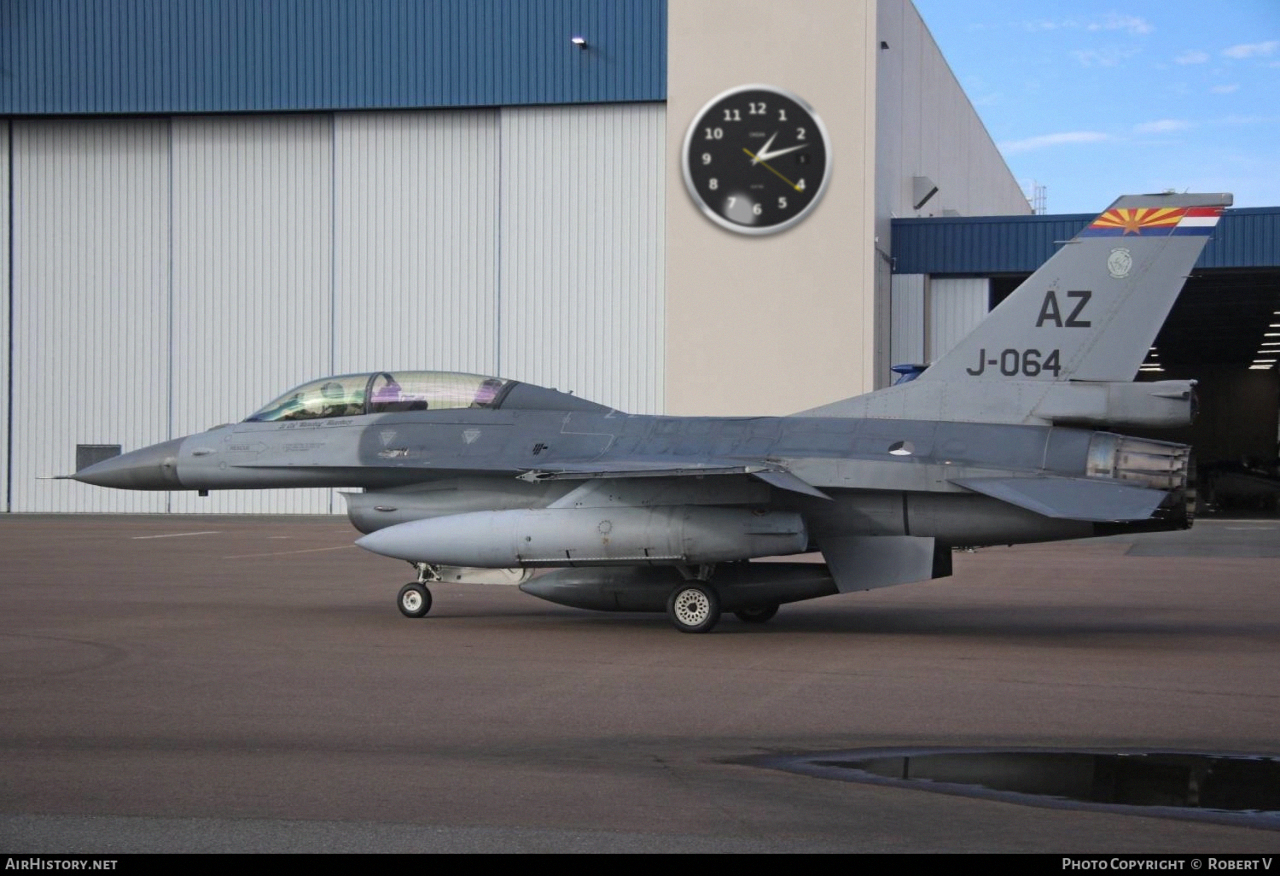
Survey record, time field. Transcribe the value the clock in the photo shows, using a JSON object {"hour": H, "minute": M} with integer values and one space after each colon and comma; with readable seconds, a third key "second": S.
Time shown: {"hour": 1, "minute": 12, "second": 21}
